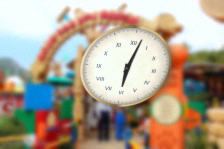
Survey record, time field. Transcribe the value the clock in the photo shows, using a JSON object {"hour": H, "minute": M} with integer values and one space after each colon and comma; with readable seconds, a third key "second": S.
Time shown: {"hour": 6, "minute": 2}
